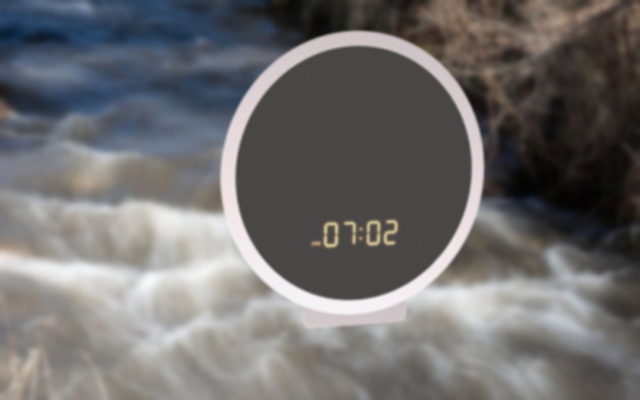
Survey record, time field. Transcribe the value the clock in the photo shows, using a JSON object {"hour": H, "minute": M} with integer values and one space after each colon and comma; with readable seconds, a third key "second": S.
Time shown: {"hour": 7, "minute": 2}
